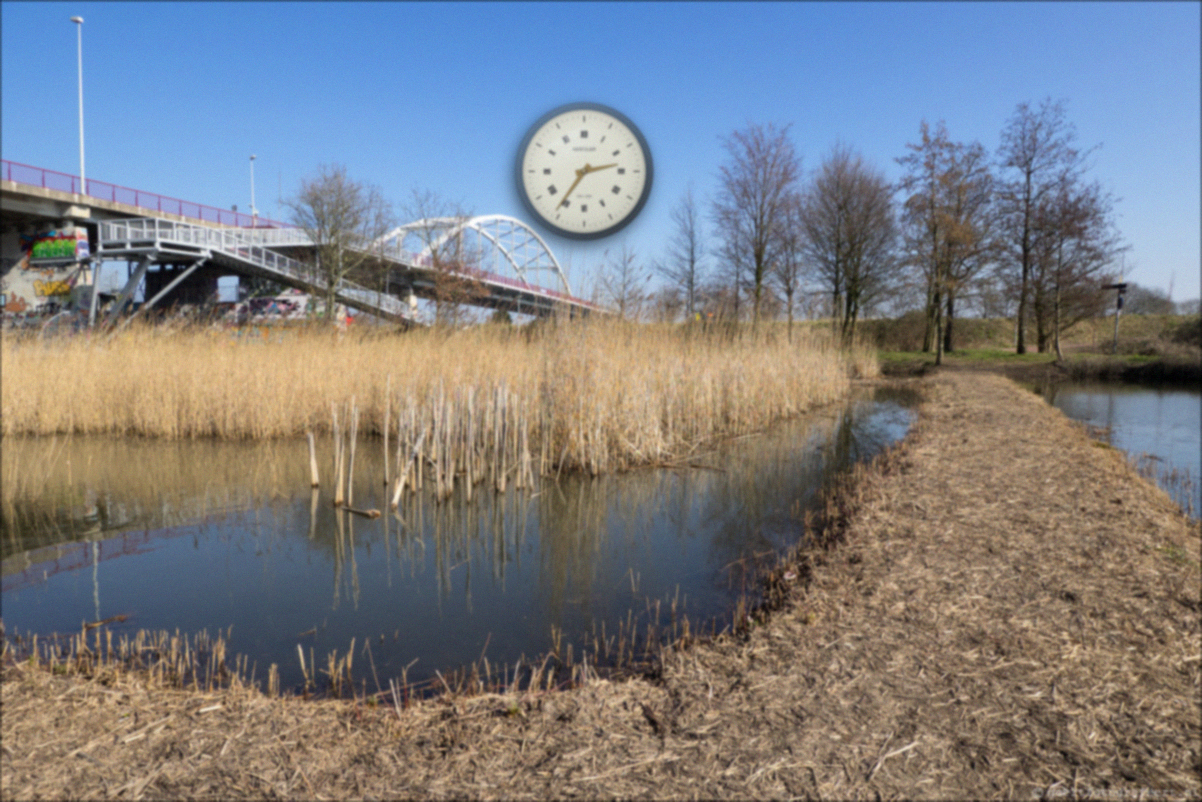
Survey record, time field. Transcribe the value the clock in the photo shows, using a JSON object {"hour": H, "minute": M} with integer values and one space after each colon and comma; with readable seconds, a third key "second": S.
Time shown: {"hour": 2, "minute": 36}
